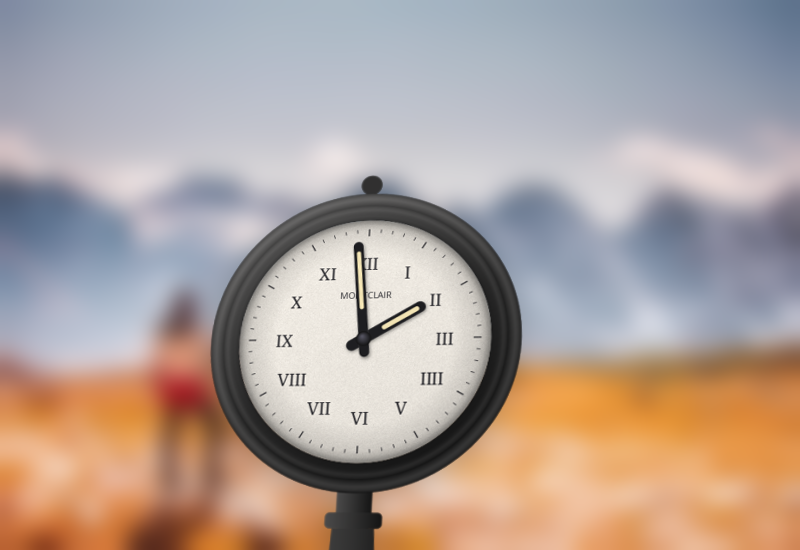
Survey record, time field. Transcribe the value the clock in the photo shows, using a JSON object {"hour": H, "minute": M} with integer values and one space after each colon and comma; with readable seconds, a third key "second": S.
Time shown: {"hour": 1, "minute": 59}
